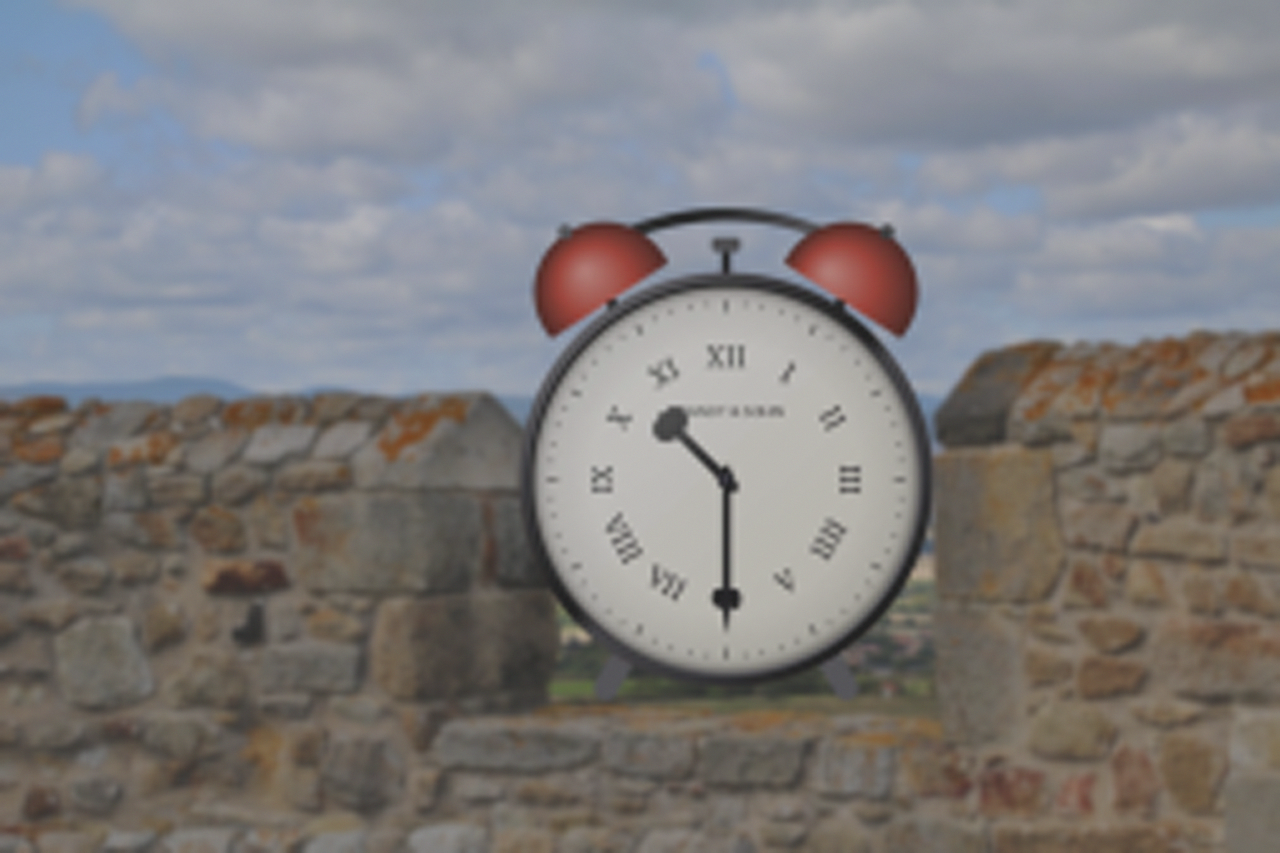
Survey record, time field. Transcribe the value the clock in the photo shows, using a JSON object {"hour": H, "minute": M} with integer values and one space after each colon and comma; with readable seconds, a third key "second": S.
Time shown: {"hour": 10, "minute": 30}
